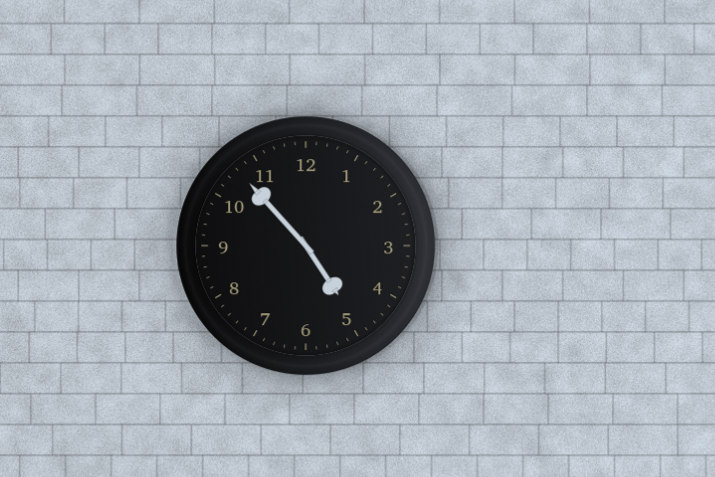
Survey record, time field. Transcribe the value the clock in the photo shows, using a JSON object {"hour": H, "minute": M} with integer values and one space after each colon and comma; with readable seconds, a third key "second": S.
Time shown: {"hour": 4, "minute": 53}
